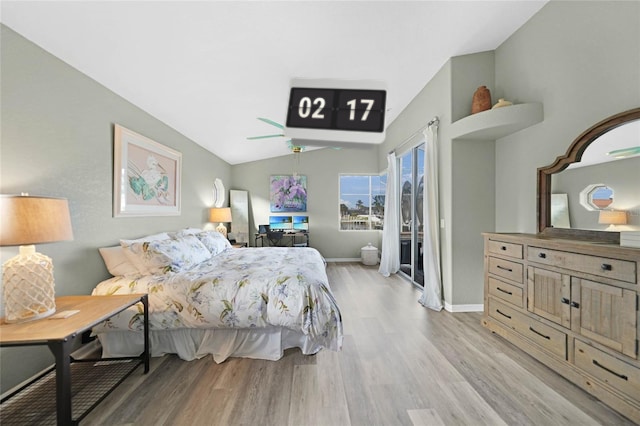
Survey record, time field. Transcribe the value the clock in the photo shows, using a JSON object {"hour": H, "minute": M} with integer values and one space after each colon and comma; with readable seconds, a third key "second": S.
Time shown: {"hour": 2, "minute": 17}
